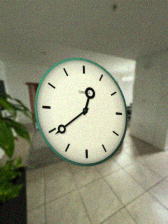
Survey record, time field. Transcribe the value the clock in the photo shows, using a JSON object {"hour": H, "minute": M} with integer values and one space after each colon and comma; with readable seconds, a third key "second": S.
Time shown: {"hour": 12, "minute": 39}
